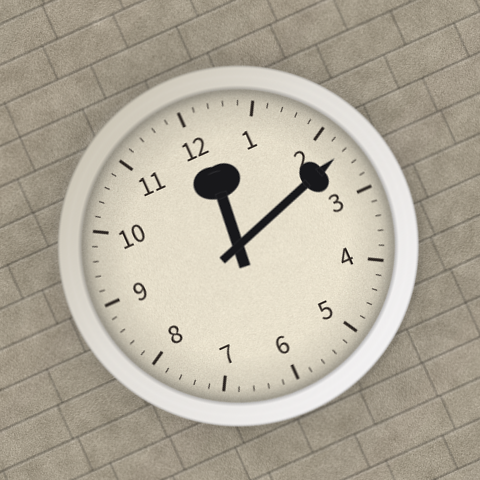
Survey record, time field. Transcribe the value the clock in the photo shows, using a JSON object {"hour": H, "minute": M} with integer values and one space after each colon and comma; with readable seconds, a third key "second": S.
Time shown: {"hour": 12, "minute": 12}
